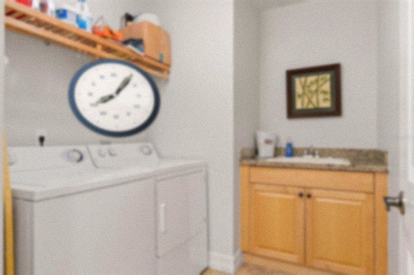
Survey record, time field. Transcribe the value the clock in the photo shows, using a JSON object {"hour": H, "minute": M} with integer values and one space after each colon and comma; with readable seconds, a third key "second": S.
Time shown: {"hour": 8, "minute": 6}
